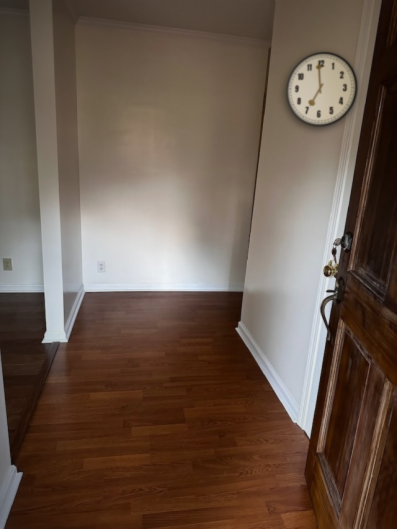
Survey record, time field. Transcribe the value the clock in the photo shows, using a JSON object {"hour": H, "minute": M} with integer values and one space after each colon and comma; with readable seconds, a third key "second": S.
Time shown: {"hour": 6, "minute": 59}
